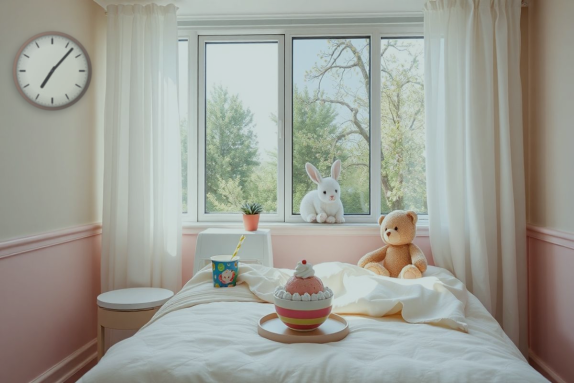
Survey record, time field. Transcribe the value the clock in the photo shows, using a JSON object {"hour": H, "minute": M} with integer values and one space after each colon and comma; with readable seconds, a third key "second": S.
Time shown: {"hour": 7, "minute": 7}
